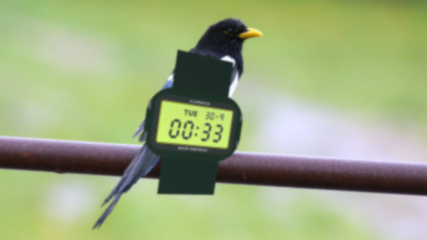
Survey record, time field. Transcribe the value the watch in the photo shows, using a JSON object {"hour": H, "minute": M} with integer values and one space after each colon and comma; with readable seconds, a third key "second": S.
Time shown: {"hour": 0, "minute": 33}
